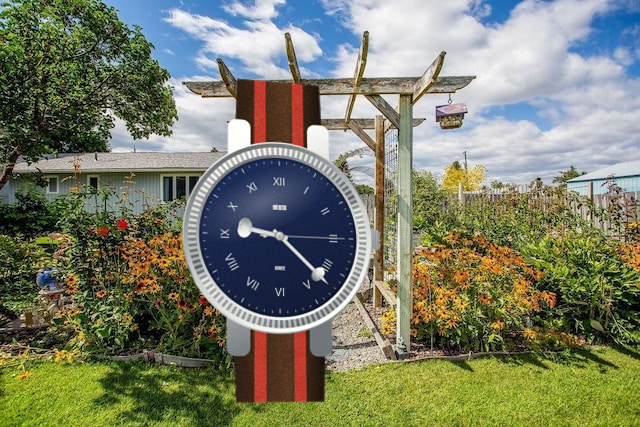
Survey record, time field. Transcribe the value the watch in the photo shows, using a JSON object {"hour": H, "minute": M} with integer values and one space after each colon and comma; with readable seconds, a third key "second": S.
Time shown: {"hour": 9, "minute": 22, "second": 15}
